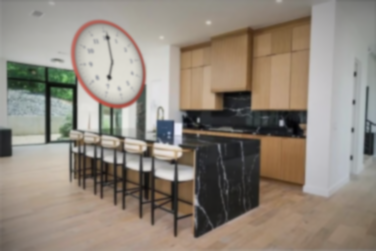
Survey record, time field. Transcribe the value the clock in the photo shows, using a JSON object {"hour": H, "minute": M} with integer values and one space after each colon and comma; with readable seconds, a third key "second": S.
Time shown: {"hour": 7, "minute": 1}
